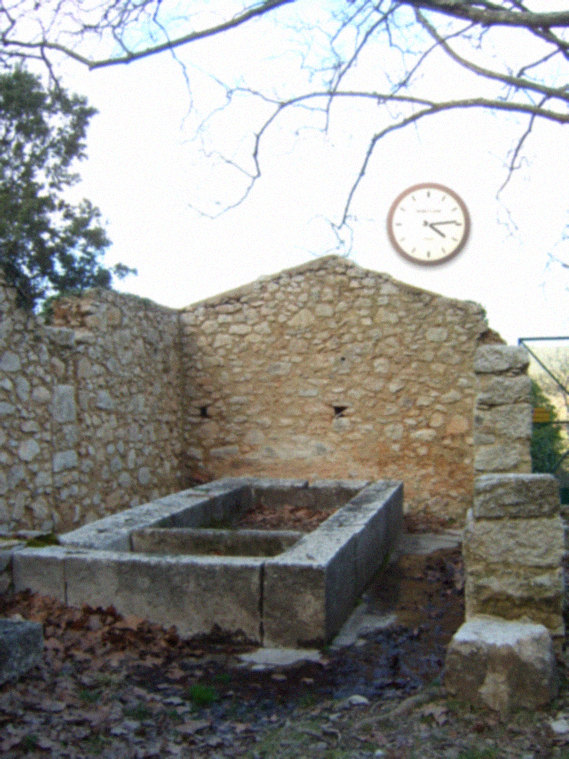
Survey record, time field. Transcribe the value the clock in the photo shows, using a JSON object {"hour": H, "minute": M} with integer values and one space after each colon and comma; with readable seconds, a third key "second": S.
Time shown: {"hour": 4, "minute": 14}
